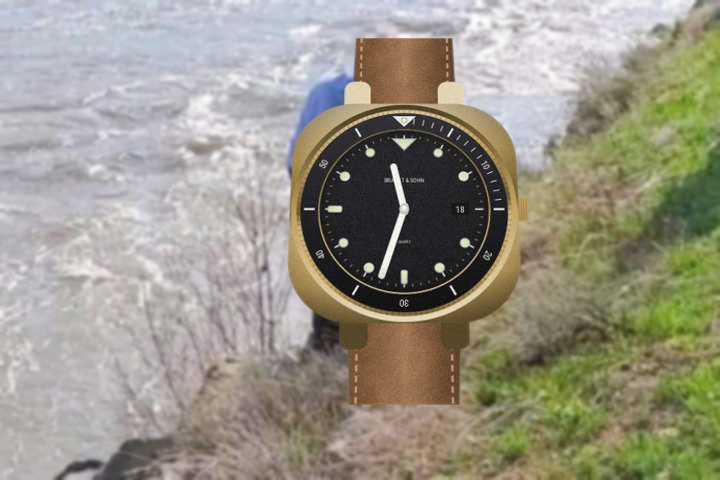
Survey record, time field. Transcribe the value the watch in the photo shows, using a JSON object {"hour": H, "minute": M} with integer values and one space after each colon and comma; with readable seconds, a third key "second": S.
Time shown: {"hour": 11, "minute": 33}
